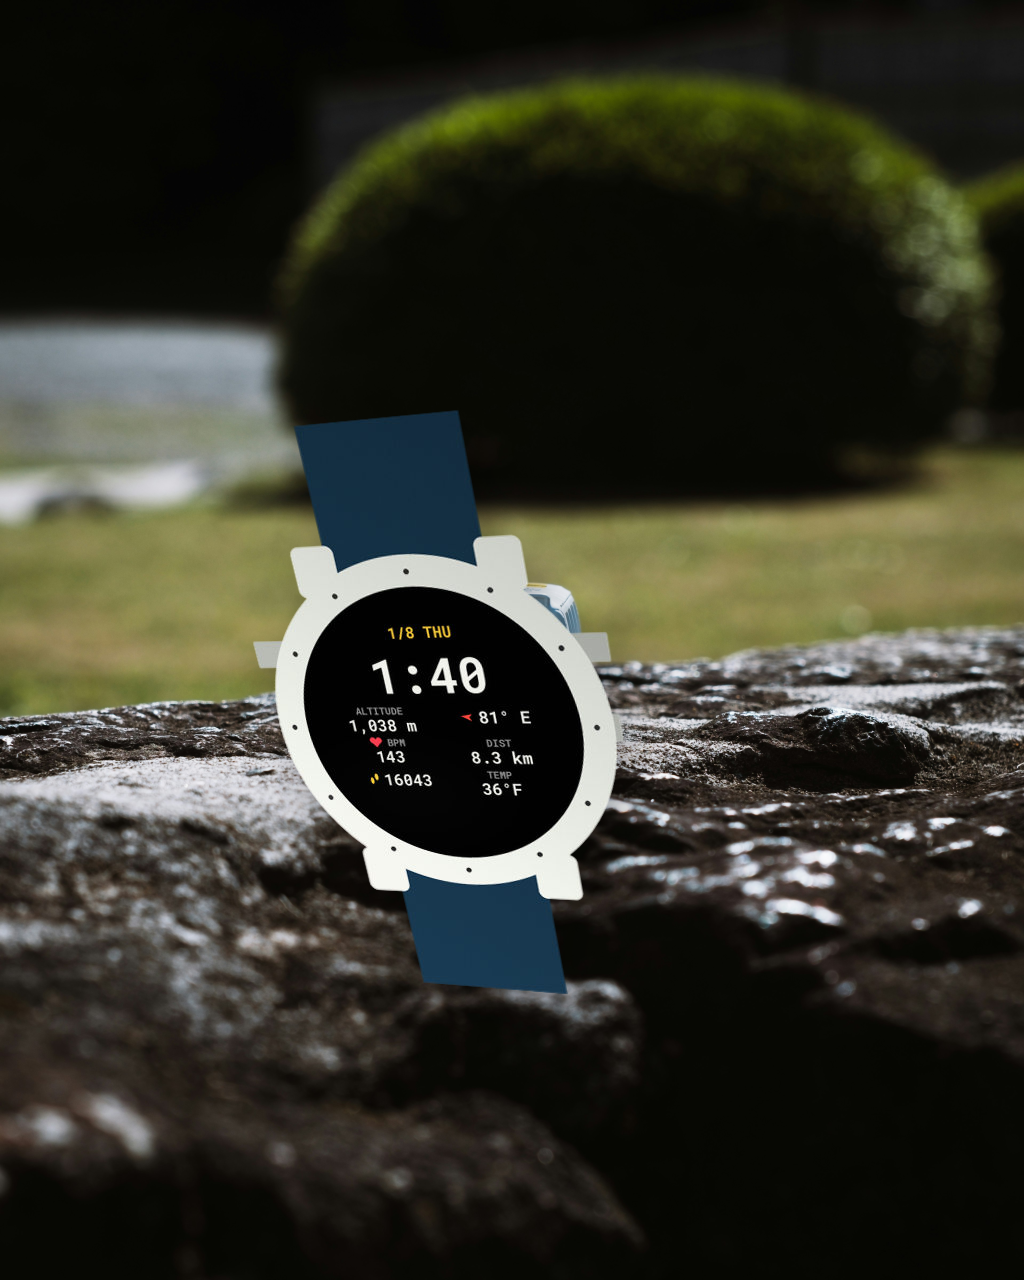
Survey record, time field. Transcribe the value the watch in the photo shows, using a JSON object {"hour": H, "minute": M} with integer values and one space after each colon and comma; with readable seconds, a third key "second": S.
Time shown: {"hour": 1, "minute": 40}
